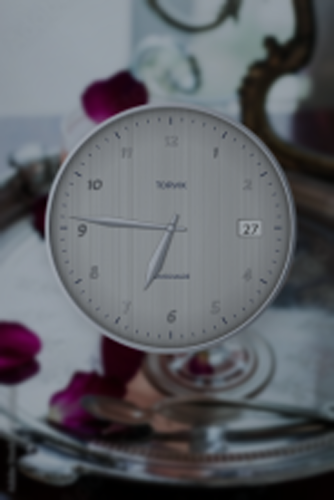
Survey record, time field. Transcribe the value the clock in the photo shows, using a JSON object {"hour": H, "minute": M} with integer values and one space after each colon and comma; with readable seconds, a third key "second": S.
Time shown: {"hour": 6, "minute": 46}
